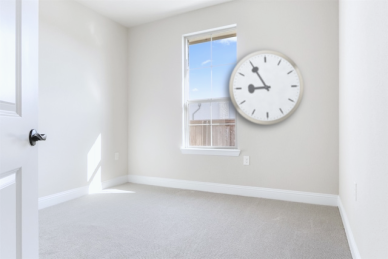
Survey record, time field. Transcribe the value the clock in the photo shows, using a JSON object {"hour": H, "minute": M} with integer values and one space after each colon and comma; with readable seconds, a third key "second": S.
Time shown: {"hour": 8, "minute": 55}
